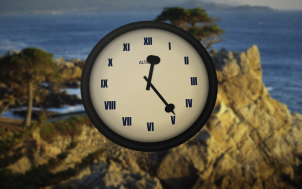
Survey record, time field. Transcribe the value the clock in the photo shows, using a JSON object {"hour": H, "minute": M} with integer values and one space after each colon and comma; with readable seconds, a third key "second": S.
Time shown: {"hour": 12, "minute": 24}
